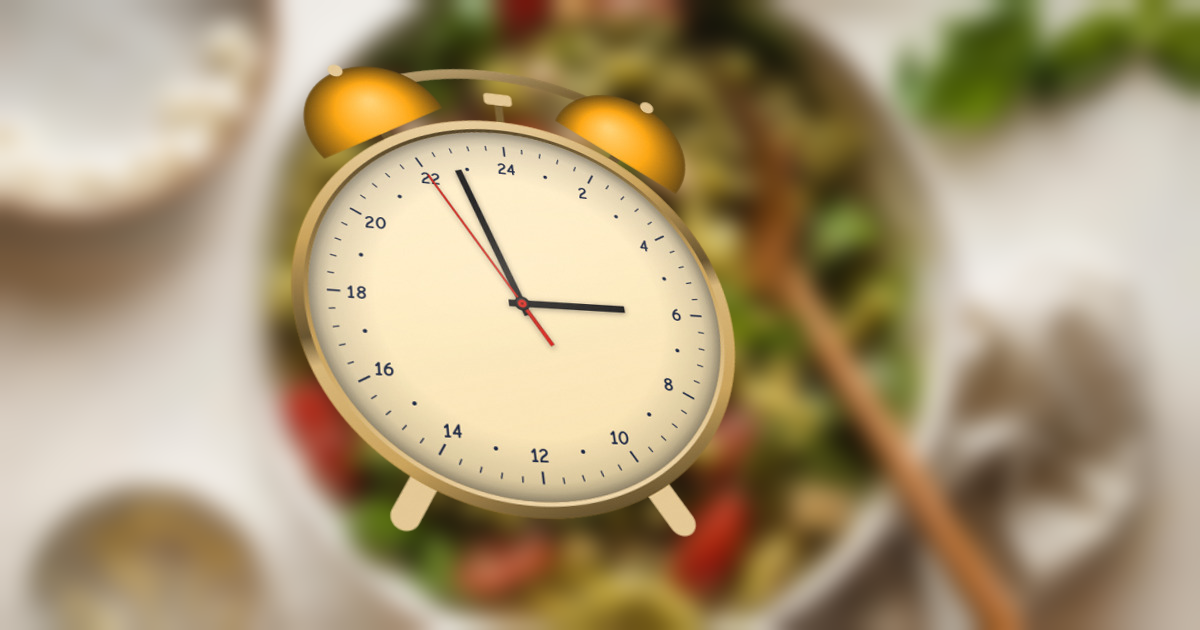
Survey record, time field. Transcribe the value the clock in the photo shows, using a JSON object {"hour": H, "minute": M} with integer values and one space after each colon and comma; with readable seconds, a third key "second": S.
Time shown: {"hour": 5, "minute": 56, "second": 55}
